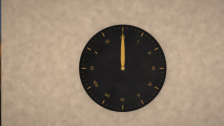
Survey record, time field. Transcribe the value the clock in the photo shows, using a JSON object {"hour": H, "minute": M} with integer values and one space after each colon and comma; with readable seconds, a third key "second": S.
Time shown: {"hour": 12, "minute": 0}
